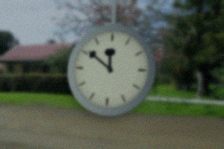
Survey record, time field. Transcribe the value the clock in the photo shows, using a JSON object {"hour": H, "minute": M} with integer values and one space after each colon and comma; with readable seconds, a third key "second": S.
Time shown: {"hour": 11, "minute": 51}
